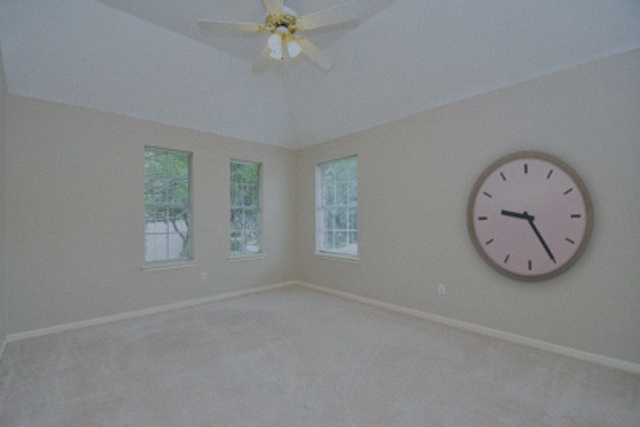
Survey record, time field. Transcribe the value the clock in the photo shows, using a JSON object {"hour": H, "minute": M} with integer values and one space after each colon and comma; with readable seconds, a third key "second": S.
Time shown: {"hour": 9, "minute": 25}
